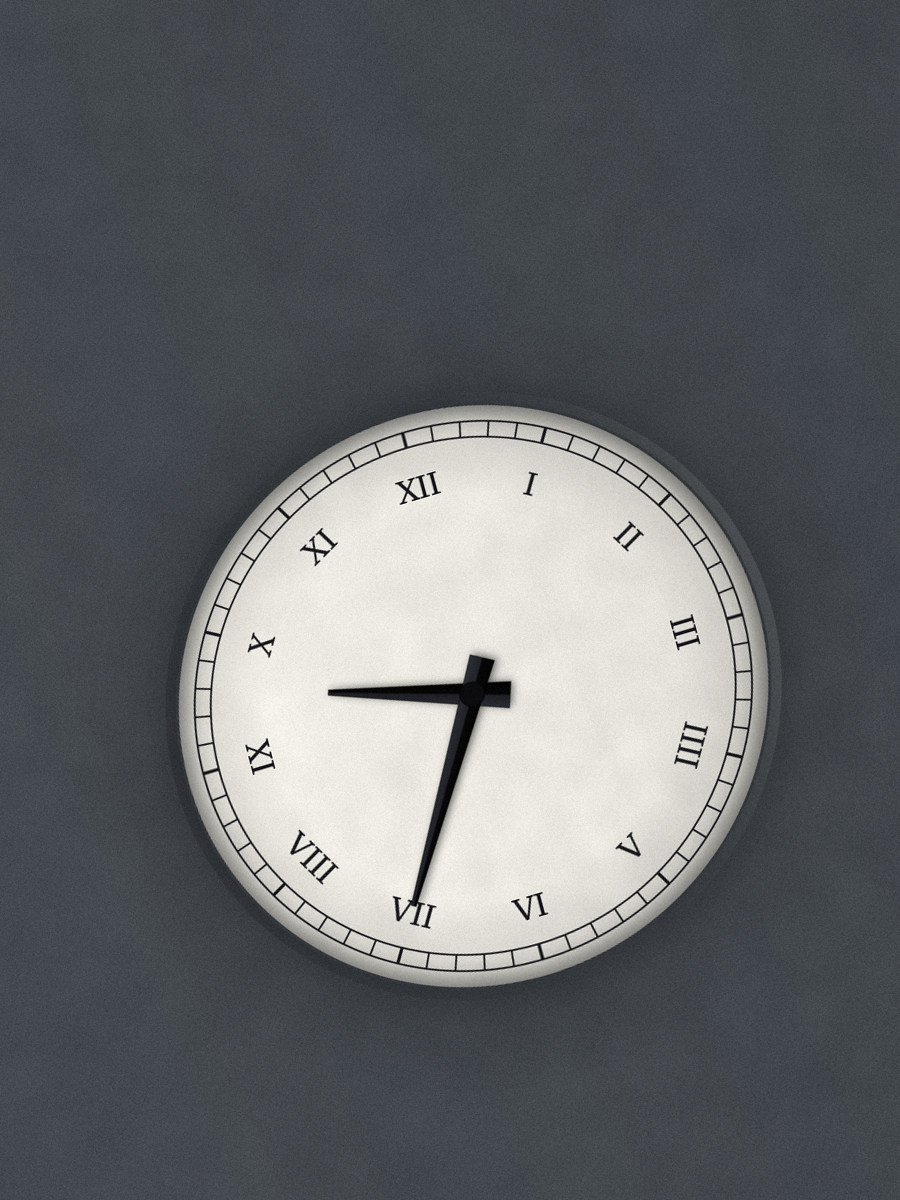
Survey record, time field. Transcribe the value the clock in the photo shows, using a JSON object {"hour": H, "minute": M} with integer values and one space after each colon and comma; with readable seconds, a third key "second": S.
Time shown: {"hour": 9, "minute": 35}
